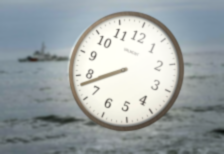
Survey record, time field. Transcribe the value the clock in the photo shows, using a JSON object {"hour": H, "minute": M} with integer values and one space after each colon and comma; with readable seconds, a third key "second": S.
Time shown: {"hour": 7, "minute": 38}
